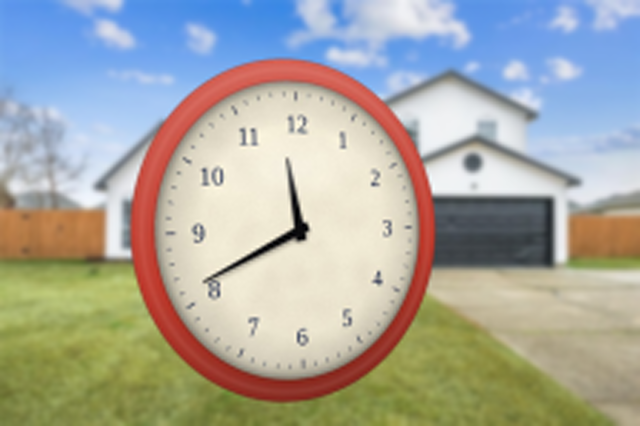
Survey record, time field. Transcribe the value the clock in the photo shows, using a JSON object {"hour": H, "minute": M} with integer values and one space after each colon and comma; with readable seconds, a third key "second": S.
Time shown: {"hour": 11, "minute": 41}
